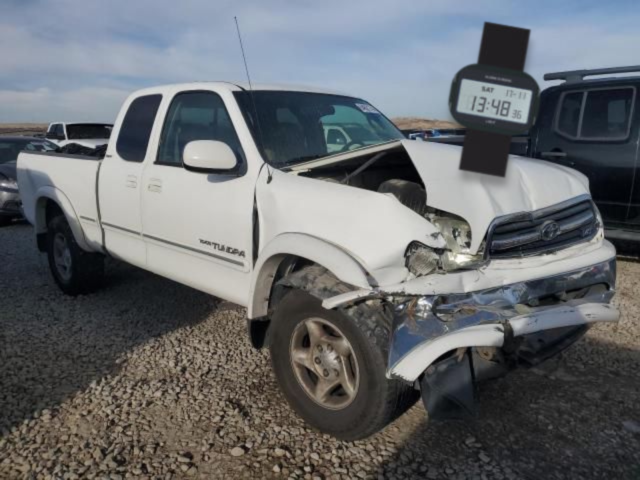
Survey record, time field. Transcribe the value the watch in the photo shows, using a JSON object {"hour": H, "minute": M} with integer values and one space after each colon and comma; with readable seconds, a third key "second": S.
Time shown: {"hour": 13, "minute": 48}
